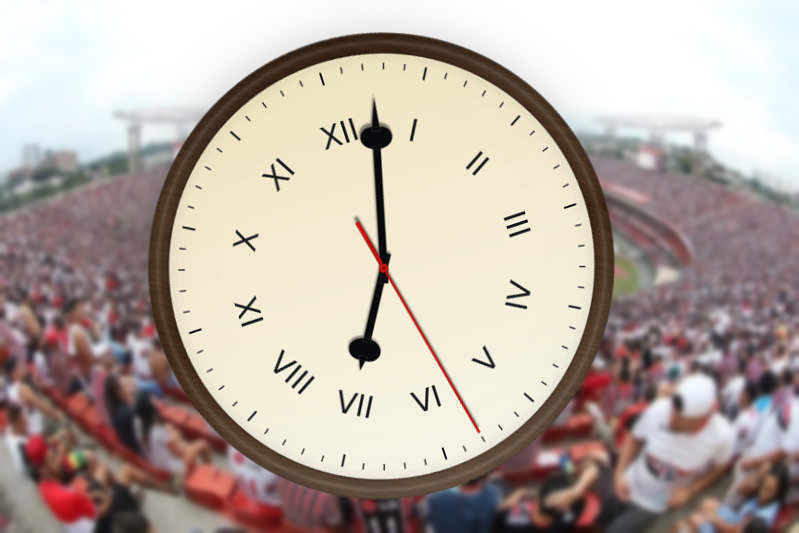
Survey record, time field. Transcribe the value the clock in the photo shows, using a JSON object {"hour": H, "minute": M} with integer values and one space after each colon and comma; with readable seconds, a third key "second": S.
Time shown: {"hour": 7, "minute": 2, "second": 28}
